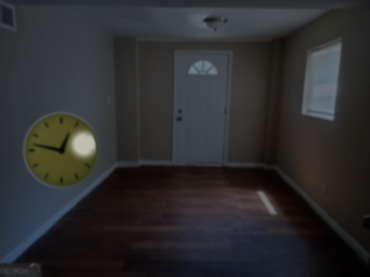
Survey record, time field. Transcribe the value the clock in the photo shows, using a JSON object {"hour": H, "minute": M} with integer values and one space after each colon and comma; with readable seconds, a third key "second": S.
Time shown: {"hour": 12, "minute": 47}
